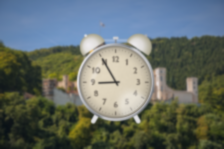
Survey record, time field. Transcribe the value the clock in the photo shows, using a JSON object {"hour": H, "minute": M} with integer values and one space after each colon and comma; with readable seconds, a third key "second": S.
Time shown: {"hour": 8, "minute": 55}
